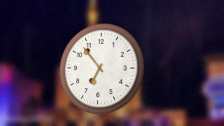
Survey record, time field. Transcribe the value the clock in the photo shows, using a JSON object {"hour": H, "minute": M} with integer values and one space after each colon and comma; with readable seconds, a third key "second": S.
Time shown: {"hour": 6, "minute": 53}
